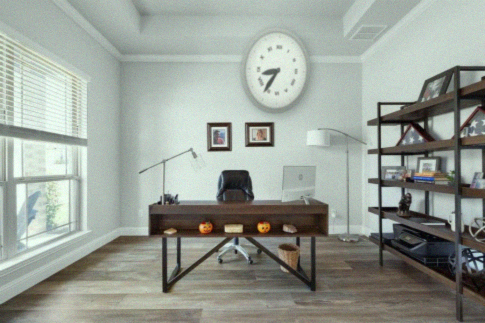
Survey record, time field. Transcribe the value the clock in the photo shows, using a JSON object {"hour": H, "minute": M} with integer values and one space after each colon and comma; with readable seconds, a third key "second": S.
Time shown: {"hour": 8, "minute": 36}
